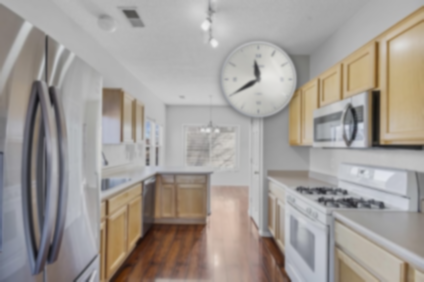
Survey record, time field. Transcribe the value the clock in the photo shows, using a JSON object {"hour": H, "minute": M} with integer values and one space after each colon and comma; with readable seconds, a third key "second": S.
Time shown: {"hour": 11, "minute": 40}
